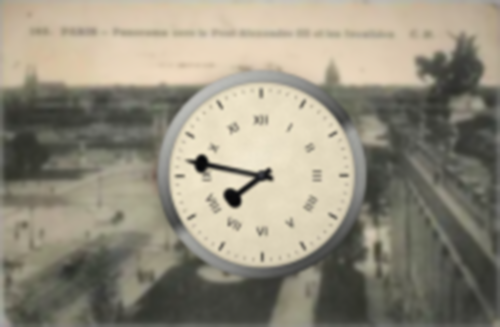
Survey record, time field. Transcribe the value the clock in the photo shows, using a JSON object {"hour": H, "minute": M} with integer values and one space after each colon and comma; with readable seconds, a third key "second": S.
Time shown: {"hour": 7, "minute": 47}
